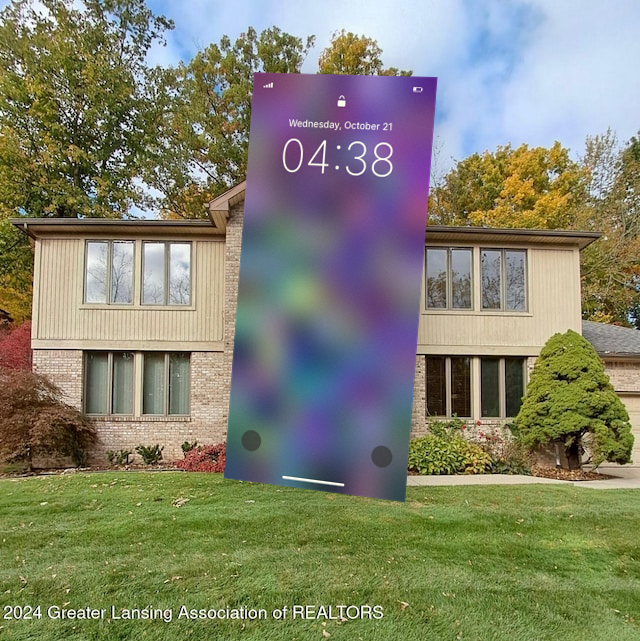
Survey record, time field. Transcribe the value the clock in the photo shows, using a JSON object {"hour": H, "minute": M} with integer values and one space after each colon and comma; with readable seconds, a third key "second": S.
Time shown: {"hour": 4, "minute": 38}
